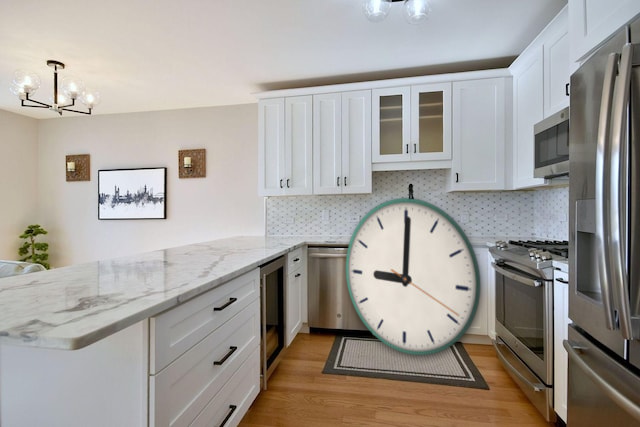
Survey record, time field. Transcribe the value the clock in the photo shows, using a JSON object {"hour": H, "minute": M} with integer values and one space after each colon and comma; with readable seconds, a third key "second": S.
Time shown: {"hour": 9, "minute": 0, "second": 19}
